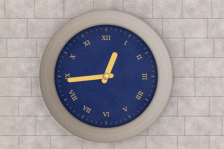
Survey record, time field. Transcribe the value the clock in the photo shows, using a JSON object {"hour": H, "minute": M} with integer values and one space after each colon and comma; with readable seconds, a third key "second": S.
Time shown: {"hour": 12, "minute": 44}
